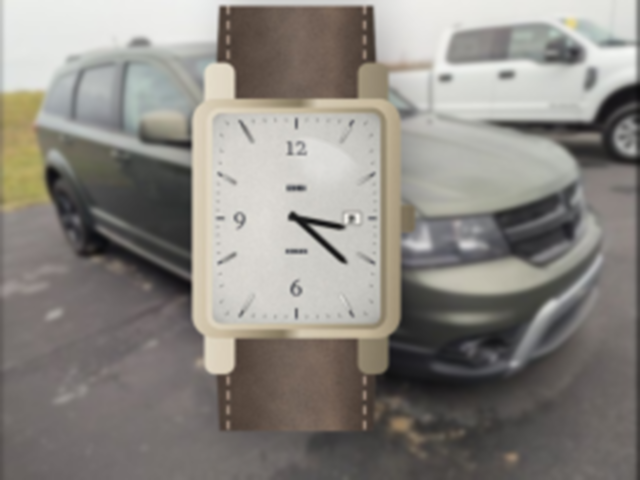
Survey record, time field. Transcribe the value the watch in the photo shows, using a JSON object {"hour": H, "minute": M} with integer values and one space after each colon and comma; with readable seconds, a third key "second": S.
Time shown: {"hour": 3, "minute": 22}
